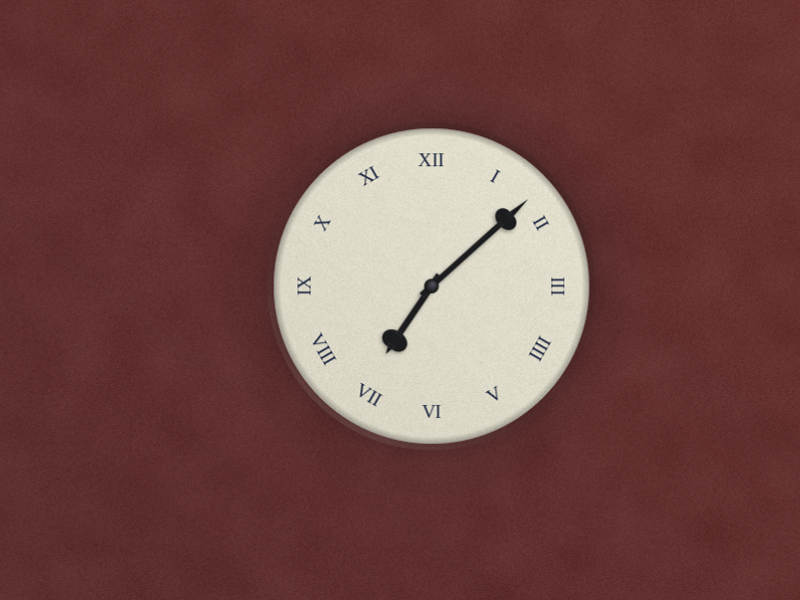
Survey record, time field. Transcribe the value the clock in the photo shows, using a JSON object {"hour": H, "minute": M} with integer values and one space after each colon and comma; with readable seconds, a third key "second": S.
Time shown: {"hour": 7, "minute": 8}
